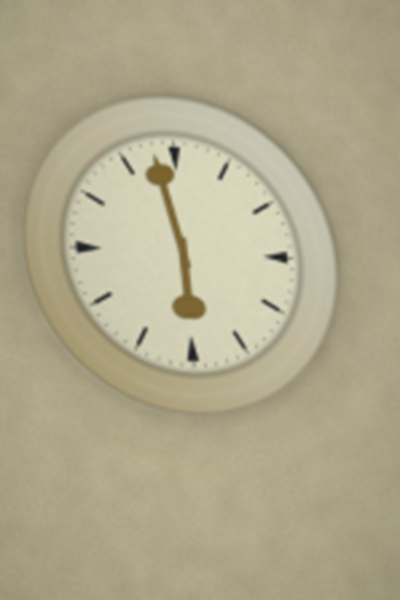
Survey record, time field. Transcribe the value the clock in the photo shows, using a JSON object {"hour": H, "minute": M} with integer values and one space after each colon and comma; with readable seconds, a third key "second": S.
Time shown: {"hour": 5, "minute": 58}
